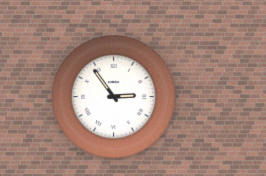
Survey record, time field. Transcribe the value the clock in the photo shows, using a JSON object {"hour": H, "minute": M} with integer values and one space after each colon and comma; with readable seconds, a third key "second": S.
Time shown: {"hour": 2, "minute": 54}
